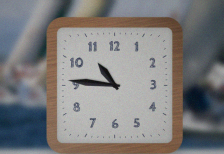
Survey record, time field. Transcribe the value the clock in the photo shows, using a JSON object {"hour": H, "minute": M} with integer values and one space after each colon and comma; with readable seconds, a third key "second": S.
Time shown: {"hour": 10, "minute": 46}
